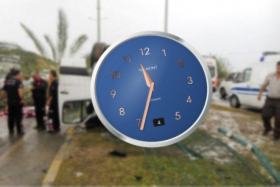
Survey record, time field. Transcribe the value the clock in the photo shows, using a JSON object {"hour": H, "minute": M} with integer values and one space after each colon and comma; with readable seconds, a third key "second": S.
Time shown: {"hour": 11, "minute": 34}
